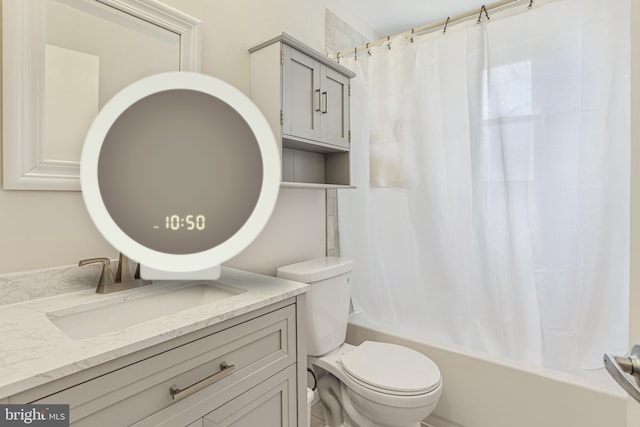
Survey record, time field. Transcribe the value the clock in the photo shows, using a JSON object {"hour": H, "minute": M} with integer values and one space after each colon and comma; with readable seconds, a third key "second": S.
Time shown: {"hour": 10, "minute": 50}
